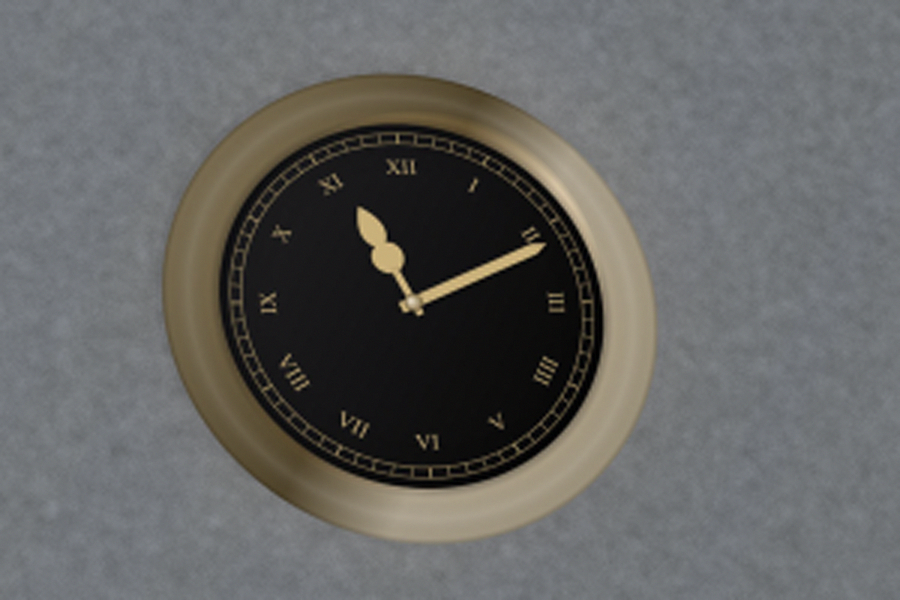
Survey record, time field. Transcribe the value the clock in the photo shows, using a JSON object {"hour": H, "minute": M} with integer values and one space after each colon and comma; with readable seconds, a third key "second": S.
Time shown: {"hour": 11, "minute": 11}
